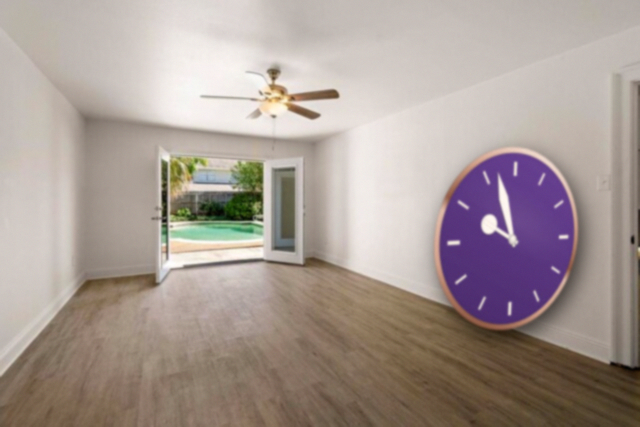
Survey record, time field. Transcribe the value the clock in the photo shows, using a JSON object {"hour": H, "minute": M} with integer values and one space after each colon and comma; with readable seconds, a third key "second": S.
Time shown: {"hour": 9, "minute": 57}
